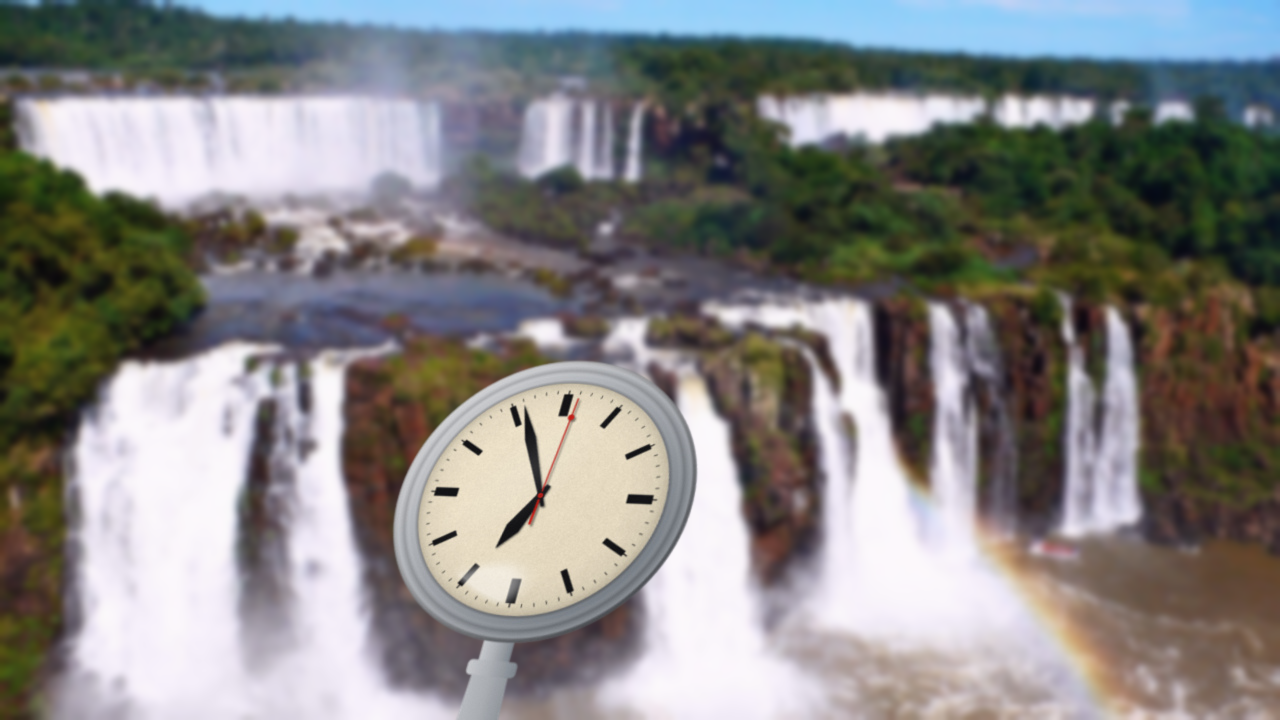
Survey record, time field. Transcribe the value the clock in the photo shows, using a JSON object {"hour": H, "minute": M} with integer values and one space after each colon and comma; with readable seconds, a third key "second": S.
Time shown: {"hour": 6, "minute": 56, "second": 1}
